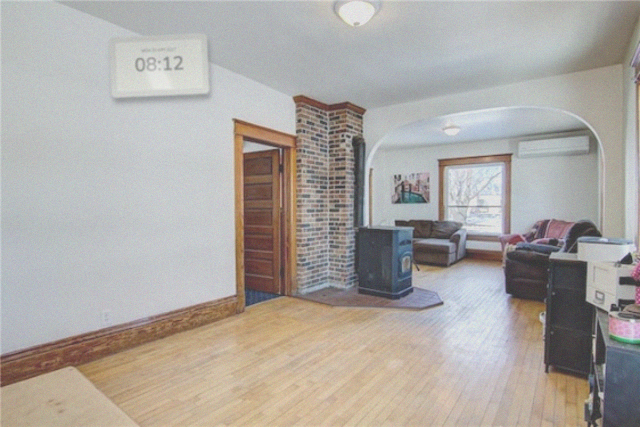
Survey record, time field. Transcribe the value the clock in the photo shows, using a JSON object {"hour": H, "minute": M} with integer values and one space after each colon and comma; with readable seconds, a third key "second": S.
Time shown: {"hour": 8, "minute": 12}
